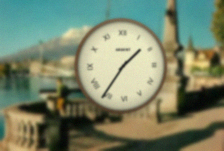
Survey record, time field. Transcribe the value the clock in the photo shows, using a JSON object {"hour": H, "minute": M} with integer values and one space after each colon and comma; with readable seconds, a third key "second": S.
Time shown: {"hour": 1, "minute": 36}
